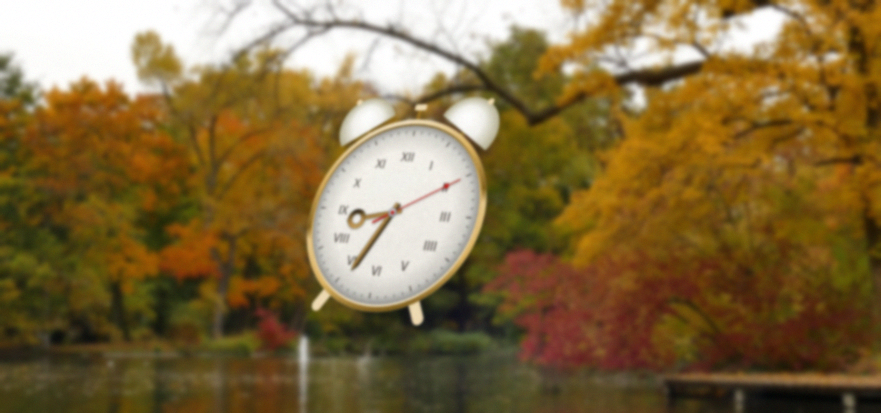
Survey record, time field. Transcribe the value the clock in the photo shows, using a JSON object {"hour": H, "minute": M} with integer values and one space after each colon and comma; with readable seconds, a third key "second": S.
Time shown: {"hour": 8, "minute": 34, "second": 10}
